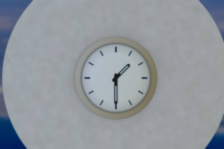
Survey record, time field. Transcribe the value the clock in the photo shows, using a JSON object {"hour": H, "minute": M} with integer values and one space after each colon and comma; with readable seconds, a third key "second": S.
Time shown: {"hour": 1, "minute": 30}
